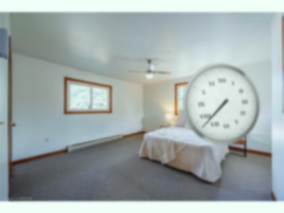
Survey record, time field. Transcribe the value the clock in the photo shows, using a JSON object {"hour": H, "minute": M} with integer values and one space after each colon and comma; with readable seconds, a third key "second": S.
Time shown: {"hour": 7, "minute": 38}
